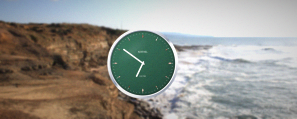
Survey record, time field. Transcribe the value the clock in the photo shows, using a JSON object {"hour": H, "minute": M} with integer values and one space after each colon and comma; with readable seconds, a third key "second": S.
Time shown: {"hour": 6, "minute": 51}
